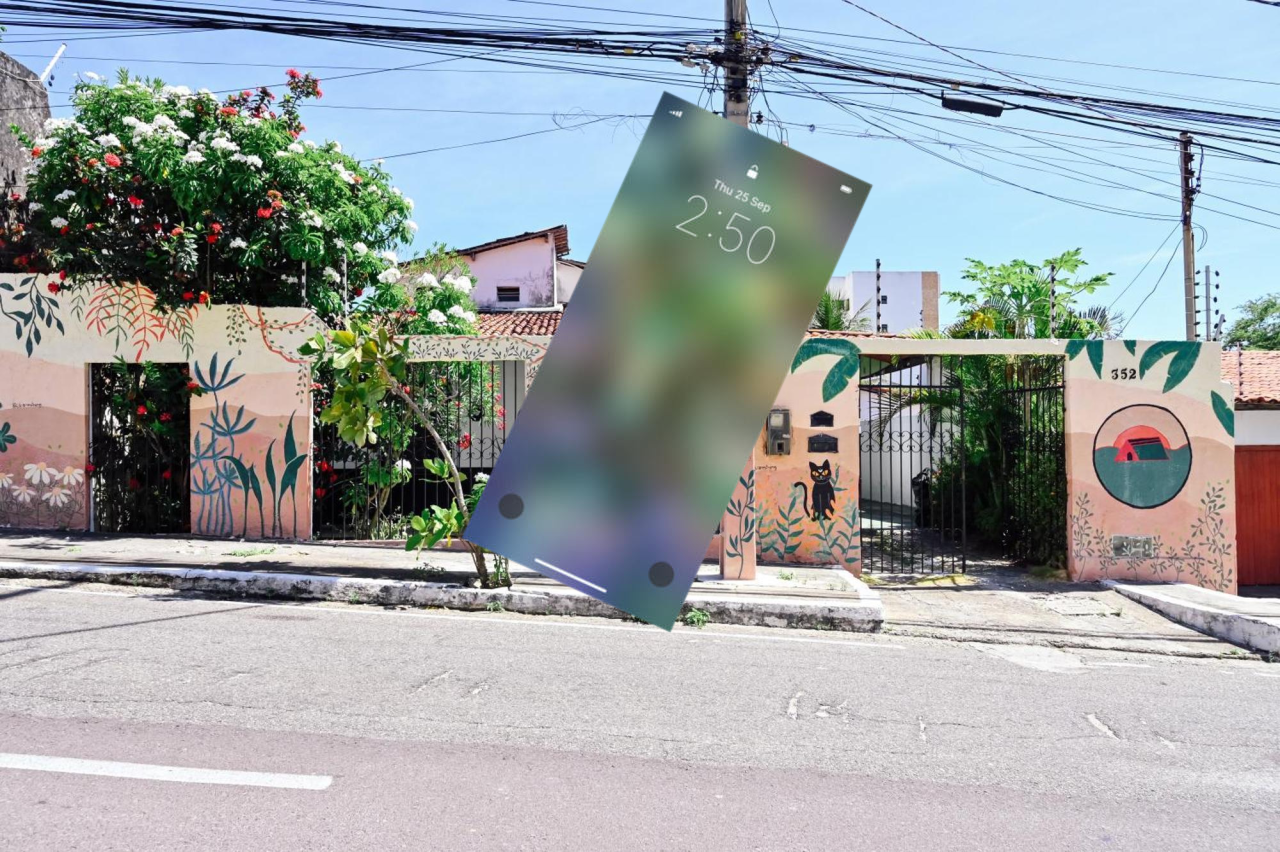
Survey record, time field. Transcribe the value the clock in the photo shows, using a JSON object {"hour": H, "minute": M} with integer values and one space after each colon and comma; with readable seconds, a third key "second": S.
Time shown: {"hour": 2, "minute": 50}
